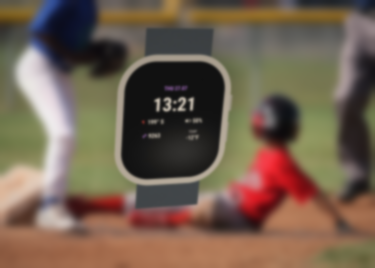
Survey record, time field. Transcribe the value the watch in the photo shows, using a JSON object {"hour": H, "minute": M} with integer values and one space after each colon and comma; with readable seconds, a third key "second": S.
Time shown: {"hour": 13, "minute": 21}
